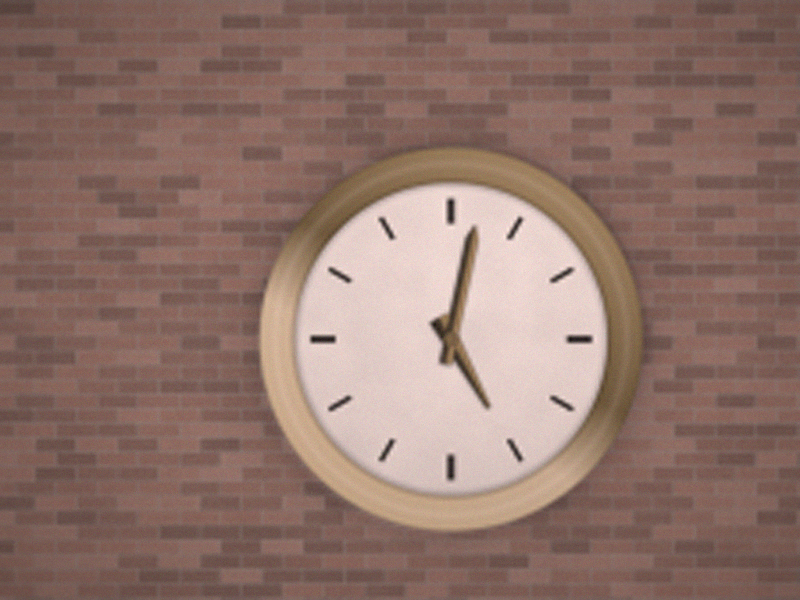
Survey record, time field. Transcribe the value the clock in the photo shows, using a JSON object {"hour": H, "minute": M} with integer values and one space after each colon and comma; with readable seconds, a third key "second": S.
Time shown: {"hour": 5, "minute": 2}
